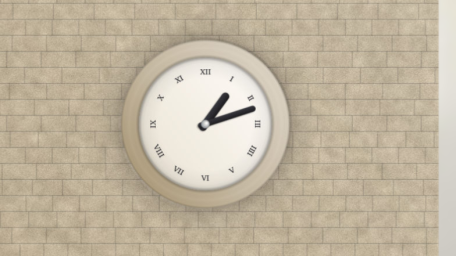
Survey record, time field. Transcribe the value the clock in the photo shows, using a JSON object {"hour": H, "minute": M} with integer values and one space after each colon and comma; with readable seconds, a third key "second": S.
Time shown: {"hour": 1, "minute": 12}
